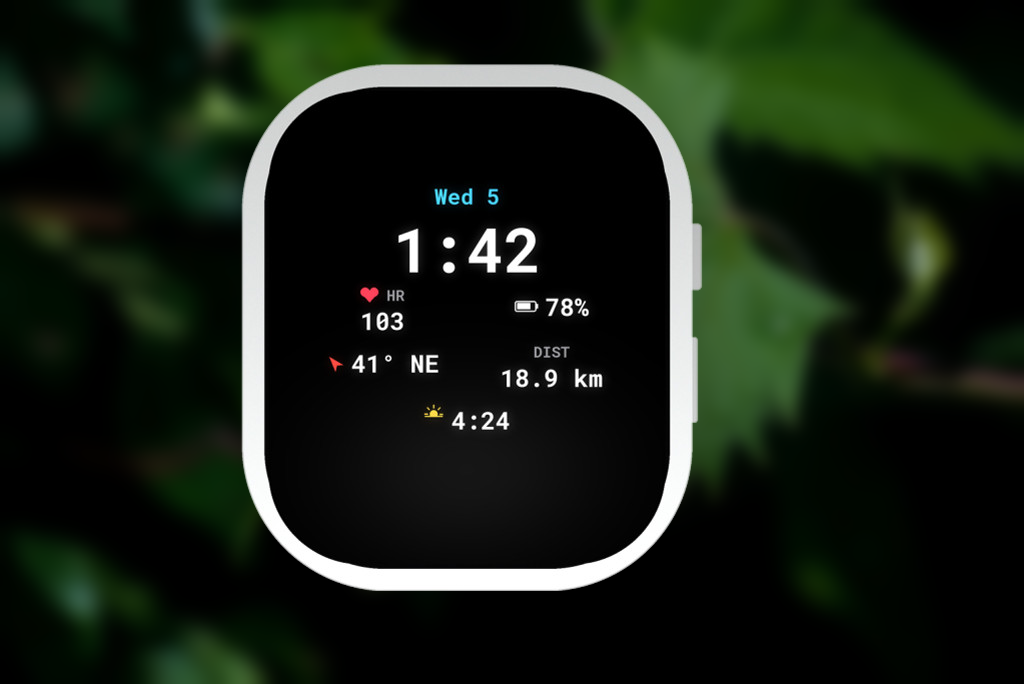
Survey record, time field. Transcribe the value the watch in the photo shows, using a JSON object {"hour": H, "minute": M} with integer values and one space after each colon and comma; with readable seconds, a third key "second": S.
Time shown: {"hour": 1, "minute": 42}
